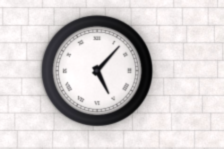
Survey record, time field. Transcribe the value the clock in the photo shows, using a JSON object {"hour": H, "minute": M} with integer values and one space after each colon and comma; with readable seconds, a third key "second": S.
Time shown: {"hour": 5, "minute": 7}
